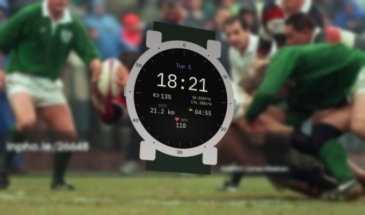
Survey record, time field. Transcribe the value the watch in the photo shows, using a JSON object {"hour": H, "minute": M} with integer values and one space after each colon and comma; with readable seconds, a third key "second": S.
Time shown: {"hour": 18, "minute": 21}
